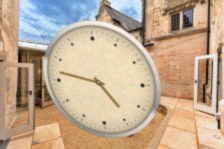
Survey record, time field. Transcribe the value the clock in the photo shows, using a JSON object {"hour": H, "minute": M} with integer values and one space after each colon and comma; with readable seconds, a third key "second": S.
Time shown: {"hour": 4, "minute": 47}
